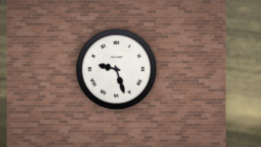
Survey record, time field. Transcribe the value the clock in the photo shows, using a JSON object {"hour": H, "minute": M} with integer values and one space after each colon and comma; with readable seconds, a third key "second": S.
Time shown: {"hour": 9, "minute": 27}
